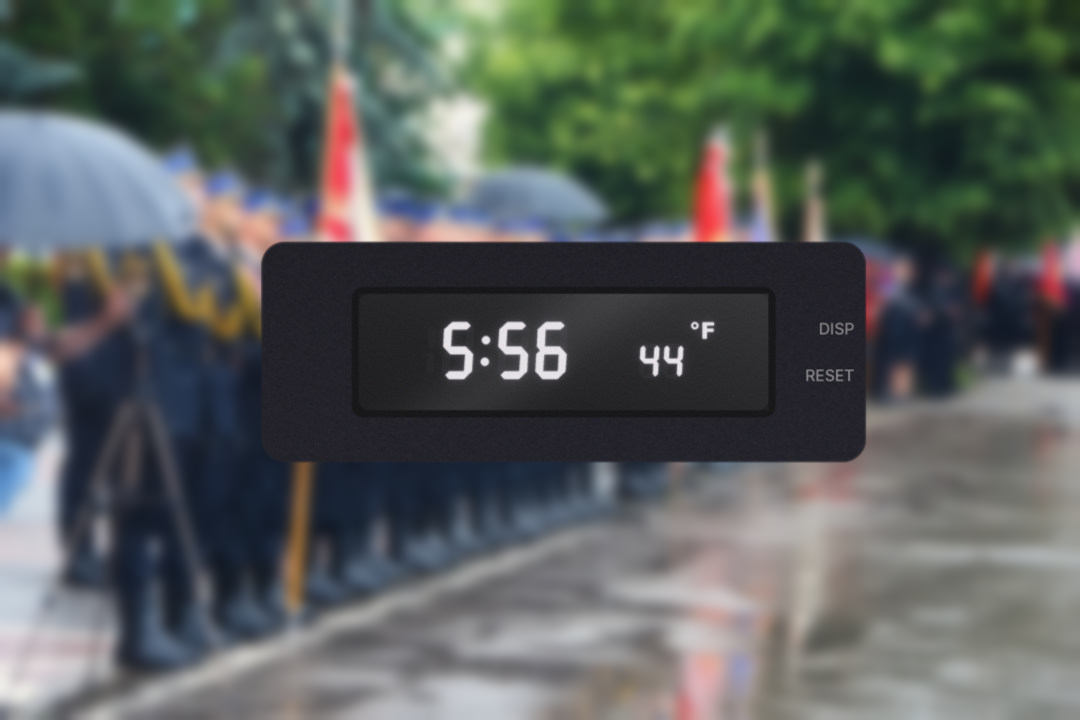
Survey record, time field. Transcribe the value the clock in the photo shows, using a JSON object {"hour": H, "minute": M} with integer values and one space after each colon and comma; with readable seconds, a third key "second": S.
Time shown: {"hour": 5, "minute": 56}
